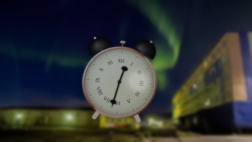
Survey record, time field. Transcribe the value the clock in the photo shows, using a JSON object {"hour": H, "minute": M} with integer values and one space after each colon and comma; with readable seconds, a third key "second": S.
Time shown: {"hour": 12, "minute": 32}
